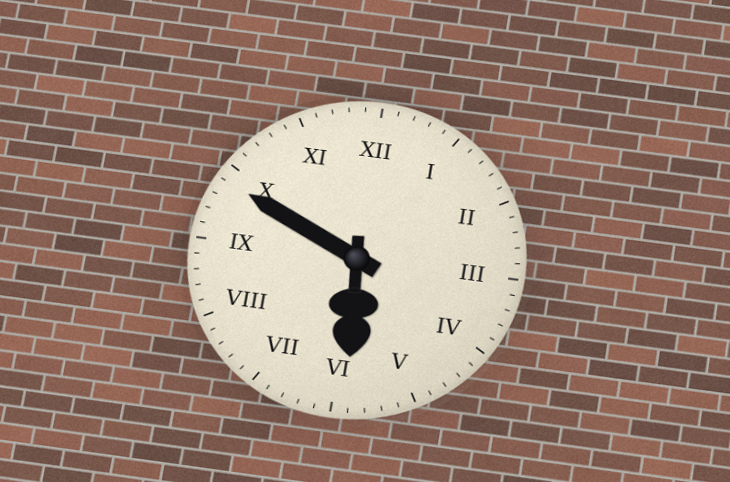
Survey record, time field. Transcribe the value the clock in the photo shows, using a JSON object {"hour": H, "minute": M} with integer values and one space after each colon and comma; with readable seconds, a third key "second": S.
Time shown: {"hour": 5, "minute": 49}
